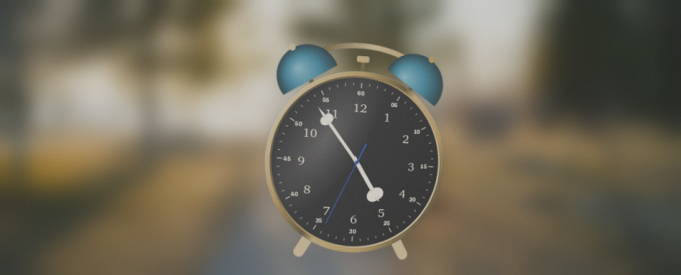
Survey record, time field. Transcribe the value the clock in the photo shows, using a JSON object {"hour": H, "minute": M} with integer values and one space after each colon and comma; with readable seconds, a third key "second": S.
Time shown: {"hour": 4, "minute": 53, "second": 34}
